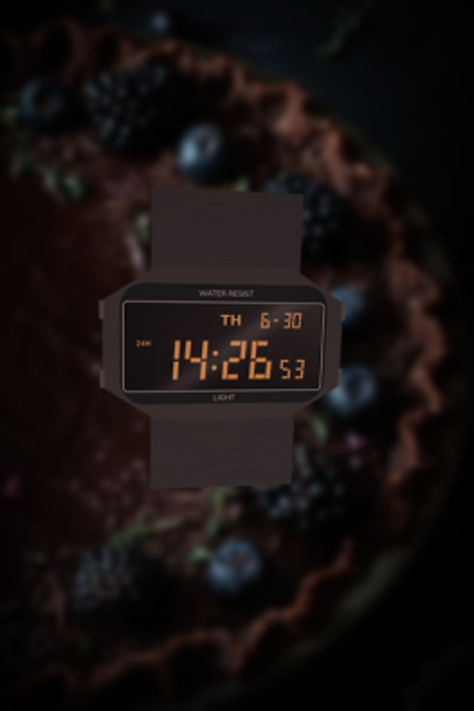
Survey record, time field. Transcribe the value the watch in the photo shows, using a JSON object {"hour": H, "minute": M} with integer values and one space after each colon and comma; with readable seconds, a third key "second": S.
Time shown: {"hour": 14, "minute": 26, "second": 53}
